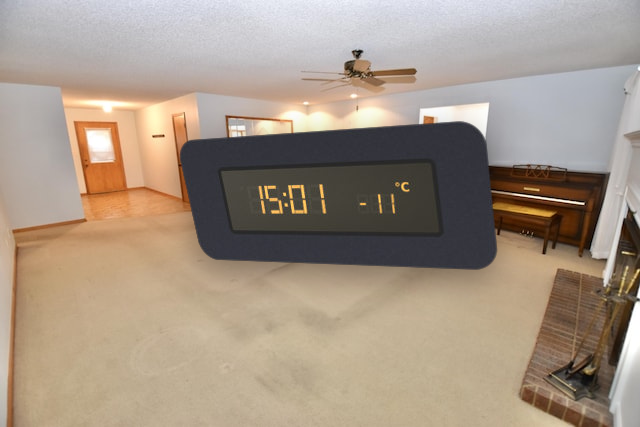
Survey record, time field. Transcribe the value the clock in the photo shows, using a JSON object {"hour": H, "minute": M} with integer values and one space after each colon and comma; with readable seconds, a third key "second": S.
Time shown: {"hour": 15, "minute": 1}
